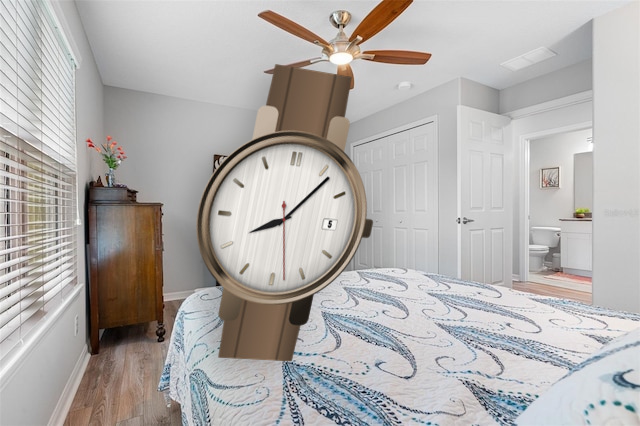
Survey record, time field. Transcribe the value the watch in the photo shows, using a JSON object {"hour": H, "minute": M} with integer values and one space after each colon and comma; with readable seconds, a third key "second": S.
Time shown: {"hour": 8, "minute": 6, "second": 28}
